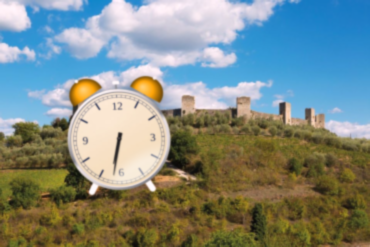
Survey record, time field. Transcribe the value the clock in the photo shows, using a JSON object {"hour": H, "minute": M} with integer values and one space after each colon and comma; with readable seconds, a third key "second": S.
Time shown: {"hour": 6, "minute": 32}
